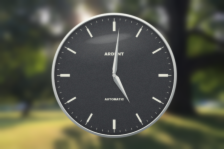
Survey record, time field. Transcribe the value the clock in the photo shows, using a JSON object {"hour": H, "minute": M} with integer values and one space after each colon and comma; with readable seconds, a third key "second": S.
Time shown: {"hour": 5, "minute": 1}
